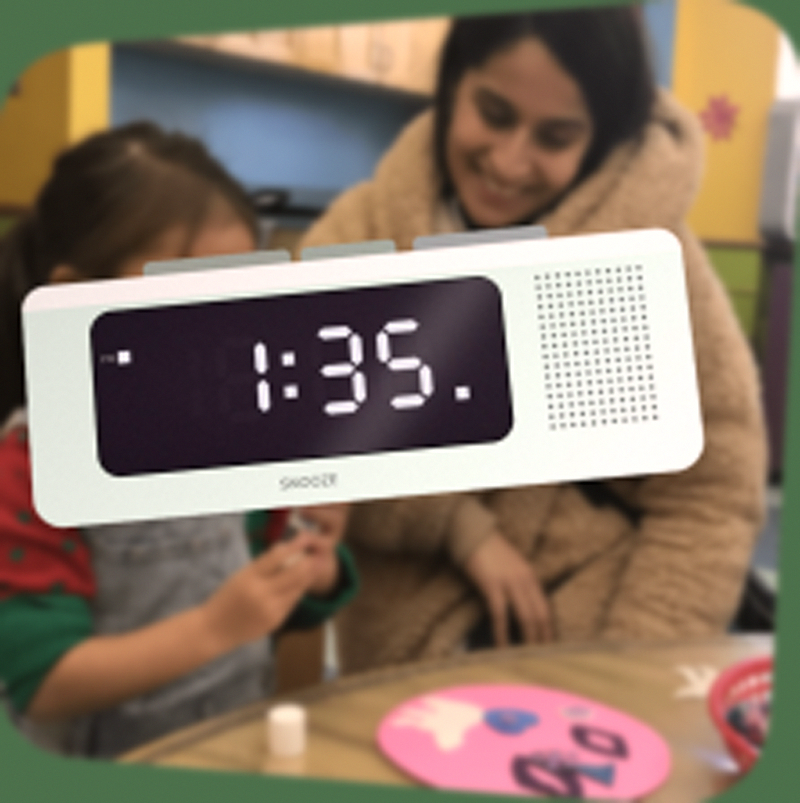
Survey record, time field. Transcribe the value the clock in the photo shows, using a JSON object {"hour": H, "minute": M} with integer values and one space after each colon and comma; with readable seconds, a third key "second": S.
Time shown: {"hour": 1, "minute": 35}
